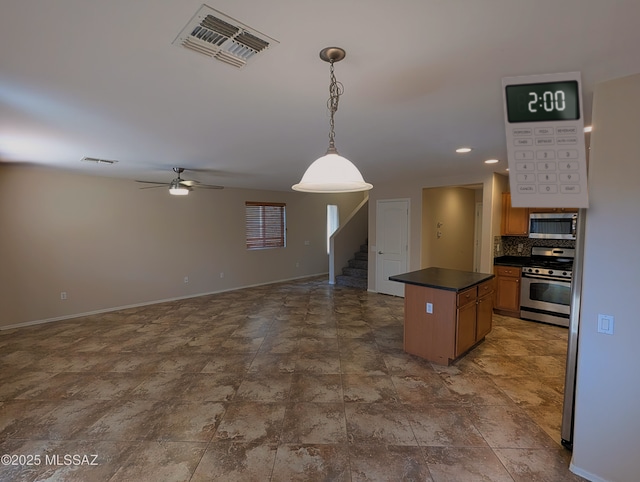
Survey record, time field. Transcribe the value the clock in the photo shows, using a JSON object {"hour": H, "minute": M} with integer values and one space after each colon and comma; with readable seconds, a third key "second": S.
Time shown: {"hour": 2, "minute": 0}
